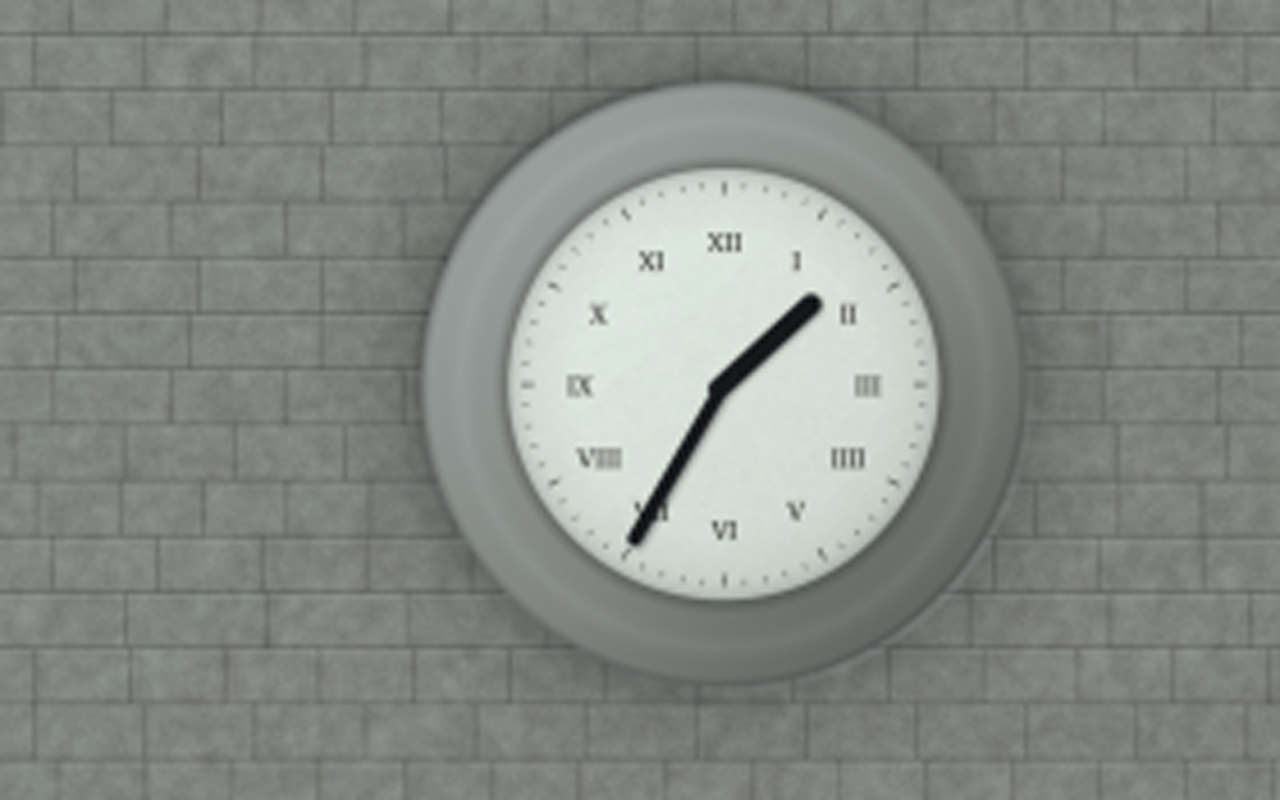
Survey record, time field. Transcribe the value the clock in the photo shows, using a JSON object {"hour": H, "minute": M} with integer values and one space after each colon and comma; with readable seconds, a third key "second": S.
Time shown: {"hour": 1, "minute": 35}
